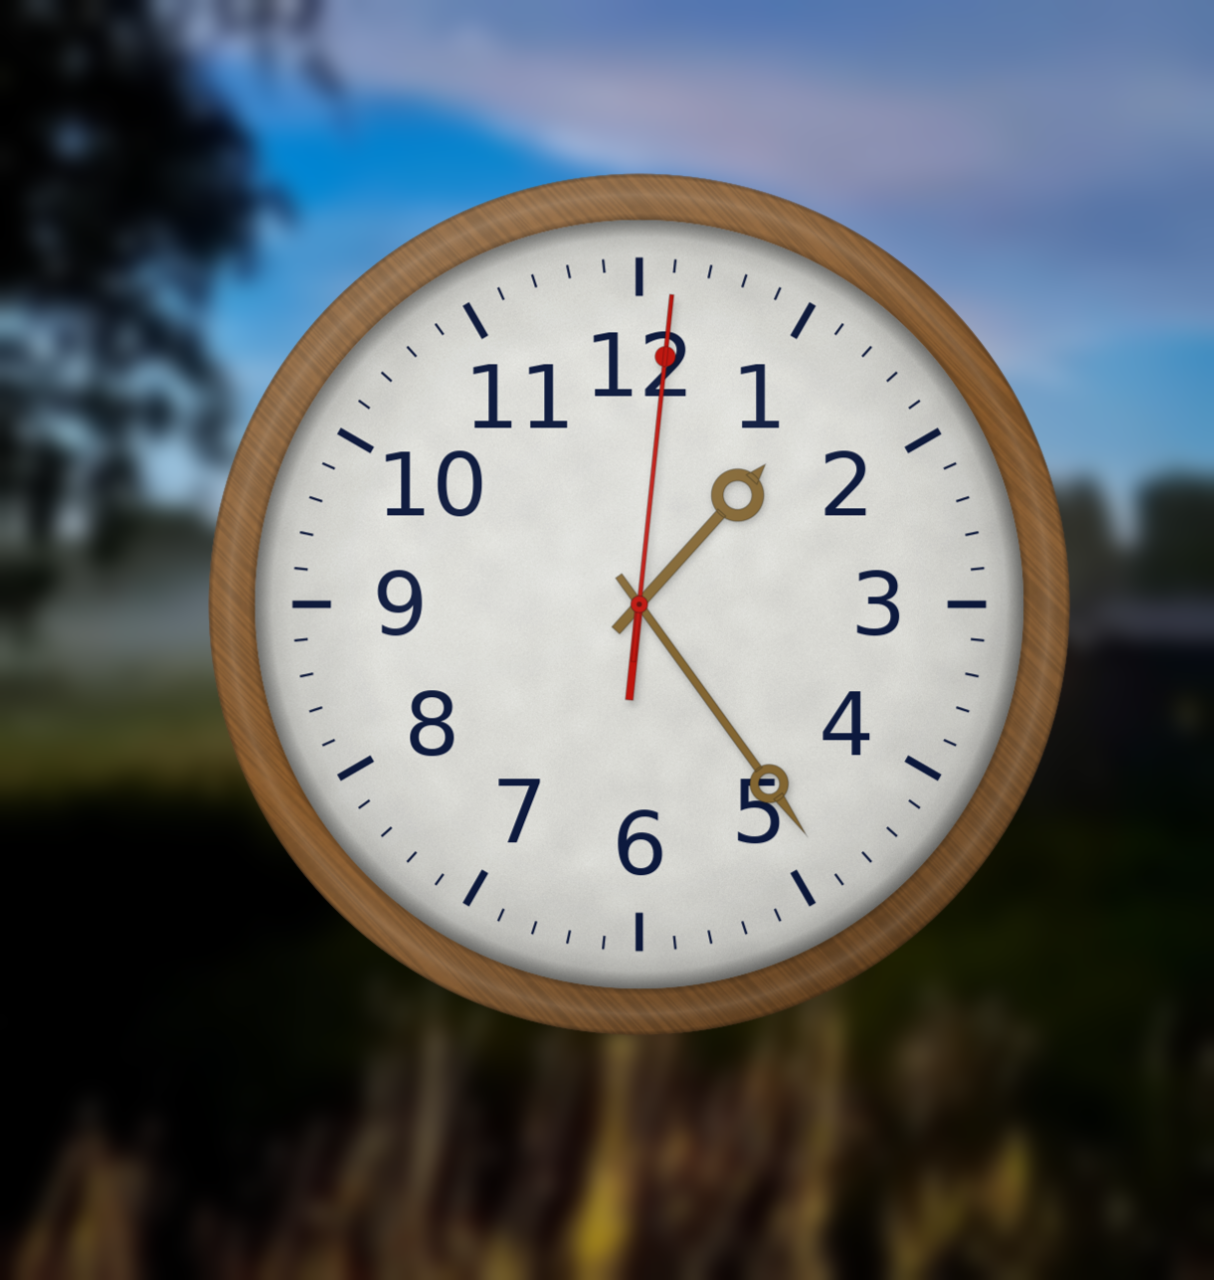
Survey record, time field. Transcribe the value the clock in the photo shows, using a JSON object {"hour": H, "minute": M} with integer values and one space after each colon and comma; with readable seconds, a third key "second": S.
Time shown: {"hour": 1, "minute": 24, "second": 1}
